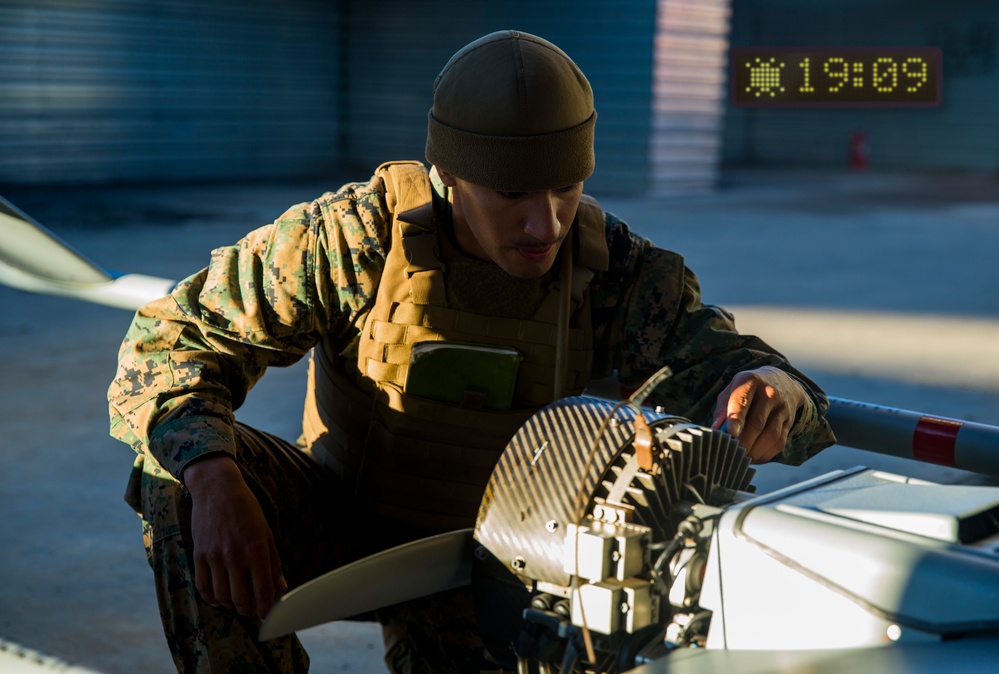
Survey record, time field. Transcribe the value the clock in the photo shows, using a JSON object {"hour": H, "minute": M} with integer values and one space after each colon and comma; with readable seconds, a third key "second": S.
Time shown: {"hour": 19, "minute": 9}
